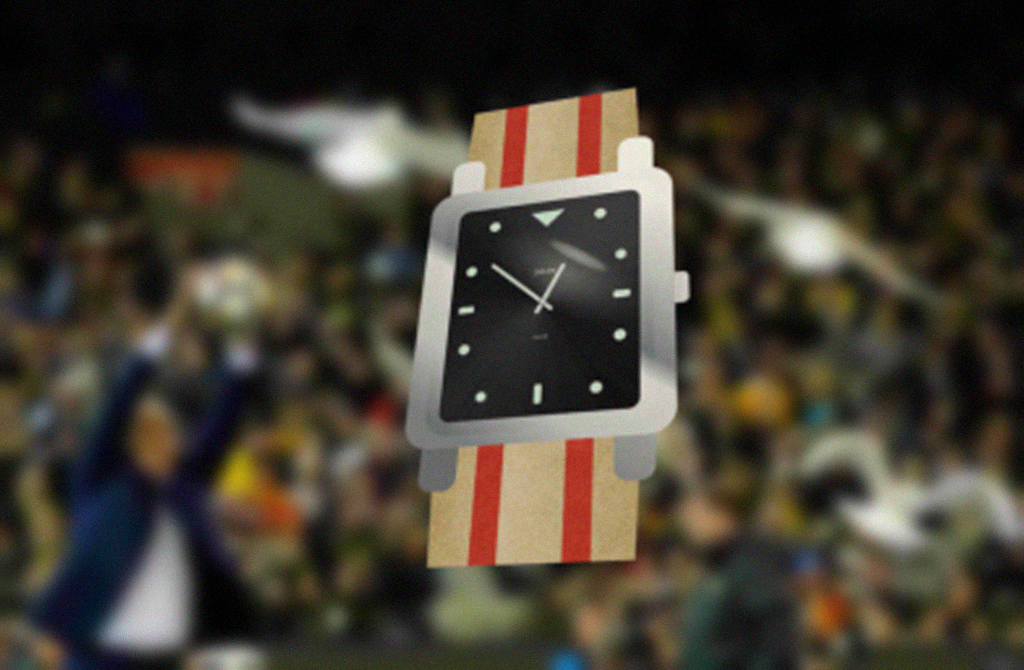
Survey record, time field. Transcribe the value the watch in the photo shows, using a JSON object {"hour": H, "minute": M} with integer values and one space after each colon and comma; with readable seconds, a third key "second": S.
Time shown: {"hour": 12, "minute": 52}
